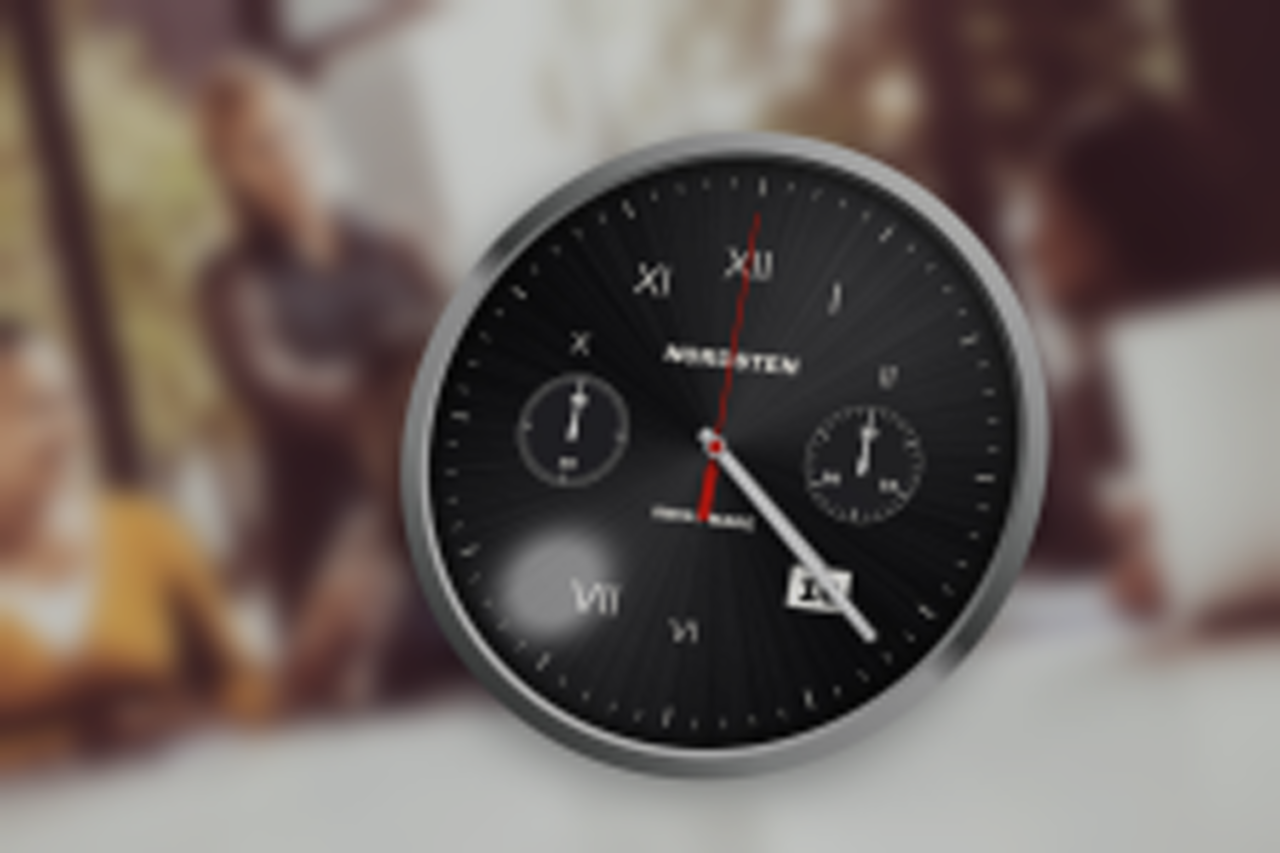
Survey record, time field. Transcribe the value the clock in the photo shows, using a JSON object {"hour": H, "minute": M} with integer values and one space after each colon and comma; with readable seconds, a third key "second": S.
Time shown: {"hour": 4, "minute": 22}
